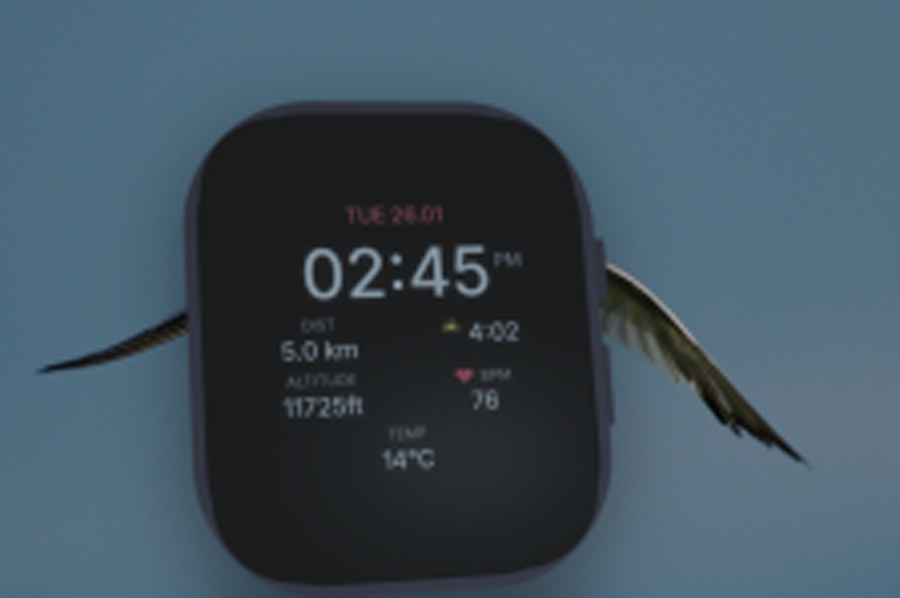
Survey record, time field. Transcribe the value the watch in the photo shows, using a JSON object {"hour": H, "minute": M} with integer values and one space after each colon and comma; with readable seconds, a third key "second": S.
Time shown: {"hour": 2, "minute": 45}
